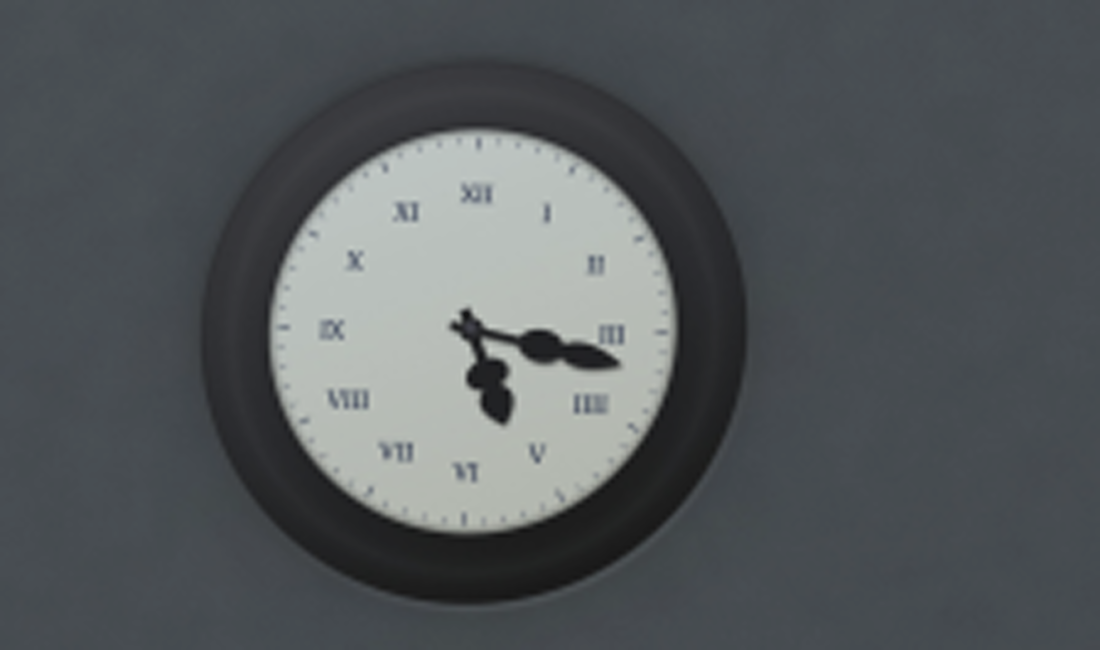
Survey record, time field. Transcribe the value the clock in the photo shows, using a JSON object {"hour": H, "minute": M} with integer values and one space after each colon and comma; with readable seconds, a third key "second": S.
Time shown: {"hour": 5, "minute": 17}
